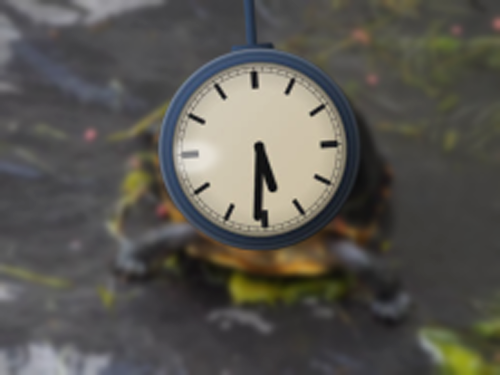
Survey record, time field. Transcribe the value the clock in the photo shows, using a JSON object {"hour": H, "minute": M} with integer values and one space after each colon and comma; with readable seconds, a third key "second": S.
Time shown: {"hour": 5, "minute": 31}
